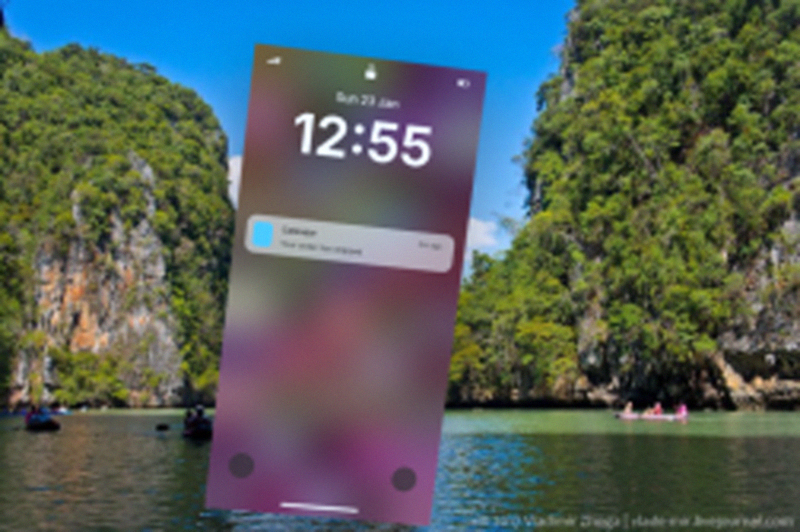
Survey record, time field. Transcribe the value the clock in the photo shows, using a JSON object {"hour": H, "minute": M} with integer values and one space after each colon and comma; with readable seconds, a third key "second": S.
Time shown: {"hour": 12, "minute": 55}
